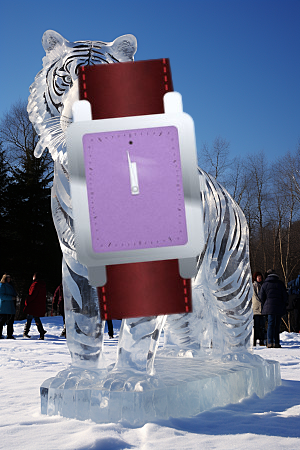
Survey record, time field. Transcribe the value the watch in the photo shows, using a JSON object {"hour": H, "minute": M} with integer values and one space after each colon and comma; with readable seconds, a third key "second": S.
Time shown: {"hour": 11, "minute": 59}
